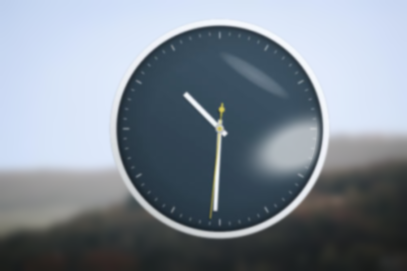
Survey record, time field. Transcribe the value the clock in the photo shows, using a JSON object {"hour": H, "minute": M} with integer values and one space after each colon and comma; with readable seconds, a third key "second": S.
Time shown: {"hour": 10, "minute": 30, "second": 31}
